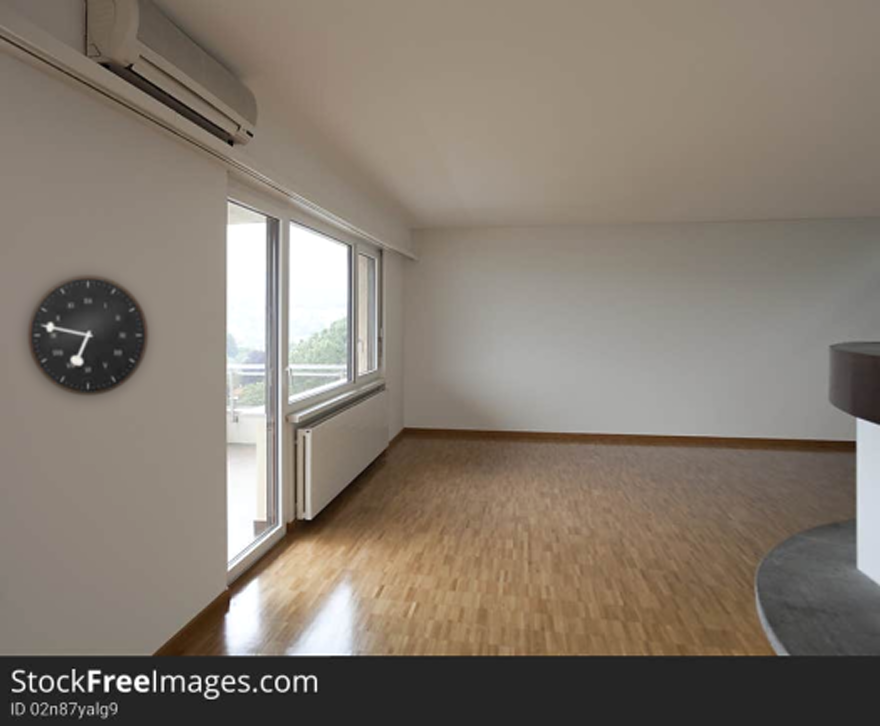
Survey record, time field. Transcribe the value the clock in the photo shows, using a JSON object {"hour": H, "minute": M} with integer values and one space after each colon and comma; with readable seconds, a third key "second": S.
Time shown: {"hour": 6, "minute": 47}
